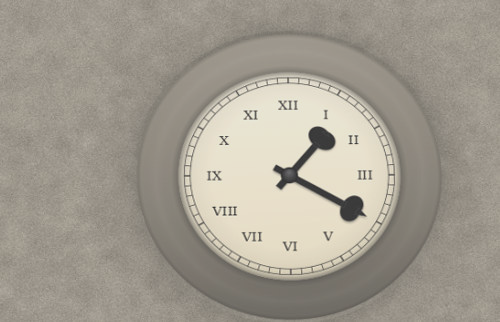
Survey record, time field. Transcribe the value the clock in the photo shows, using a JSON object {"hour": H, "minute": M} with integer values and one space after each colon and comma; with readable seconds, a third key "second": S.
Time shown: {"hour": 1, "minute": 20}
